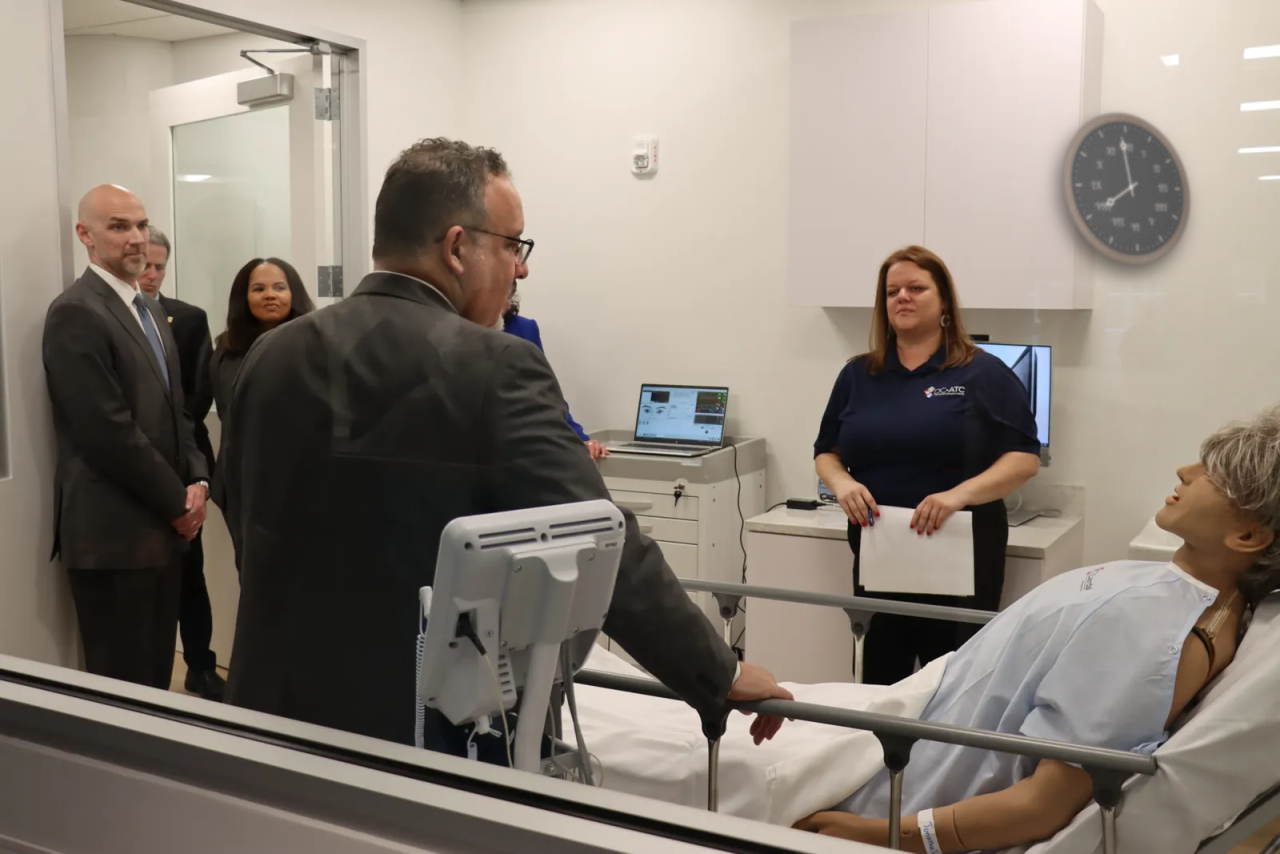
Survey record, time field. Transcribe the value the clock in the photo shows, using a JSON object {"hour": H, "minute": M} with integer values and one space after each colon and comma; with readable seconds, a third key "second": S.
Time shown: {"hour": 7, "minute": 59}
